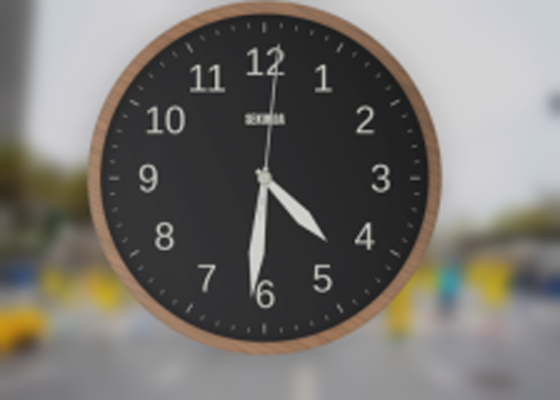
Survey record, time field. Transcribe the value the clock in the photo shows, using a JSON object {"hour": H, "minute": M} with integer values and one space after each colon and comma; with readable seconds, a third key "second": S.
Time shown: {"hour": 4, "minute": 31, "second": 1}
